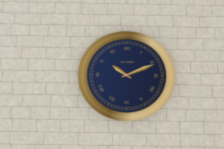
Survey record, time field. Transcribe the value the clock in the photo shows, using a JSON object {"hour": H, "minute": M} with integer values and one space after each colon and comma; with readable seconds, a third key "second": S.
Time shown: {"hour": 10, "minute": 11}
